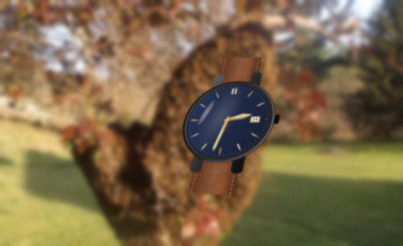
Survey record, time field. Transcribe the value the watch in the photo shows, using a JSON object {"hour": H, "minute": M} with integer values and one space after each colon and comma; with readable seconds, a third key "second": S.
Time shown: {"hour": 2, "minute": 32}
